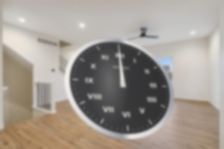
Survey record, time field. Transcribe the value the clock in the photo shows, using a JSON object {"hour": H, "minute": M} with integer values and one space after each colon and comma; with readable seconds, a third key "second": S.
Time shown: {"hour": 12, "minute": 0}
